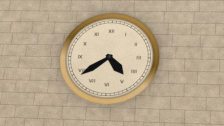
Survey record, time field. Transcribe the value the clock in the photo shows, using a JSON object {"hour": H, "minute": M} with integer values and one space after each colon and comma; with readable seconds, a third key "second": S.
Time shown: {"hour": 4, "minute": 39}
